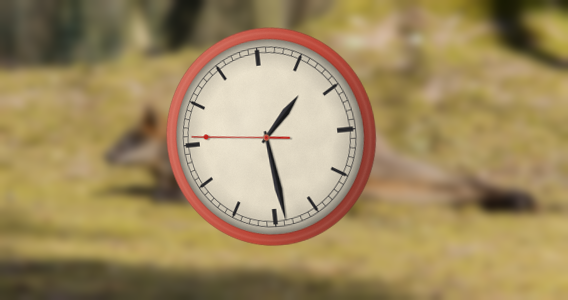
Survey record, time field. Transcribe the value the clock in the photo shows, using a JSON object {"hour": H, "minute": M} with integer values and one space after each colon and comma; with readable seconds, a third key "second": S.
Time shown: {"hour": 1, "minute": 28, "second": 46}
